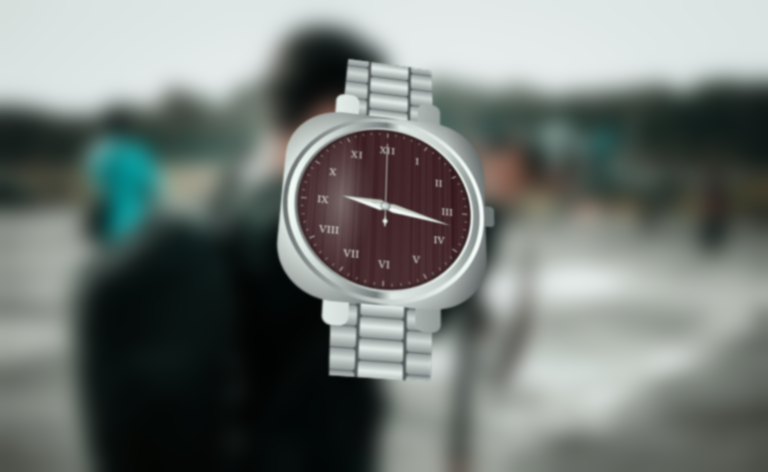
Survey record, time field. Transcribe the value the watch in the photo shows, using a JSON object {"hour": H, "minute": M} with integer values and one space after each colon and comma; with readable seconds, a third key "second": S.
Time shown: {"hour": 9, "minute": 17, "second": 0}
